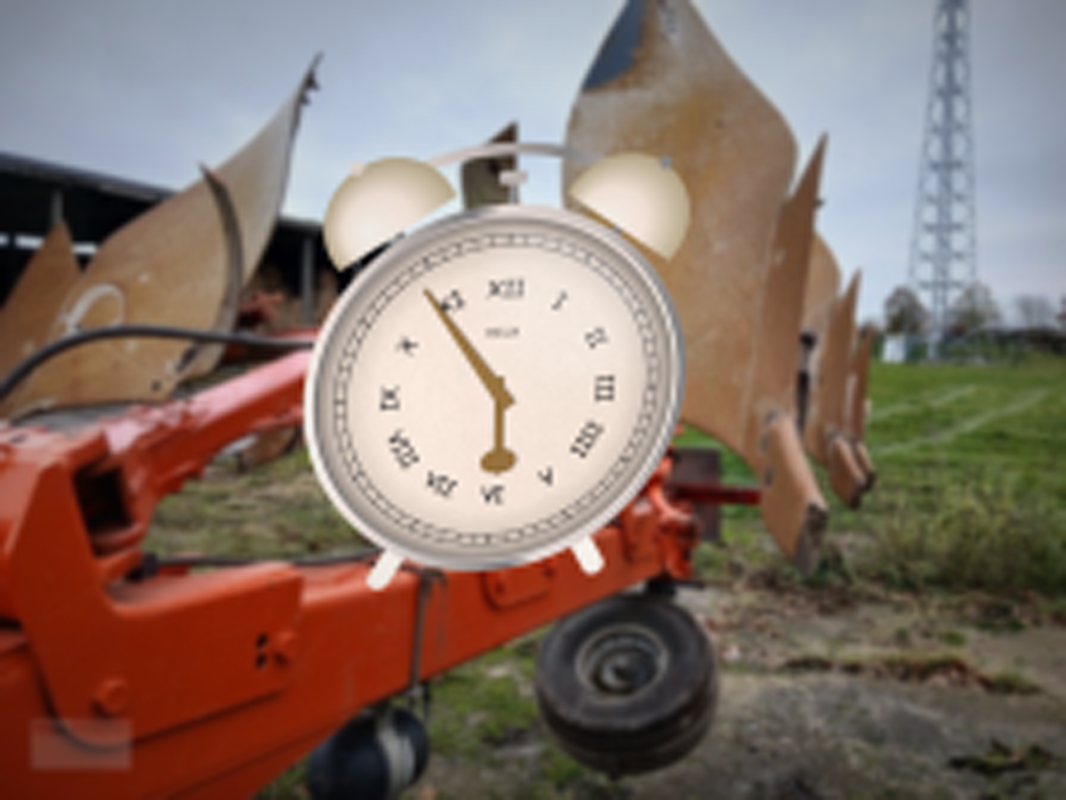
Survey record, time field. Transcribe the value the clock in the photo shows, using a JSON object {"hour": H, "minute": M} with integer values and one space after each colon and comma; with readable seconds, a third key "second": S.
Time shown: {"hour": 5, "minute": 54}
